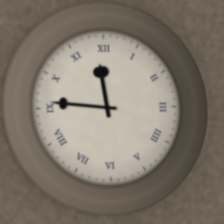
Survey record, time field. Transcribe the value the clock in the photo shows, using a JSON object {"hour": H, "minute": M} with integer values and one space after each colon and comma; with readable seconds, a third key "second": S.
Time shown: {"hour": 11, "minute": 46}
